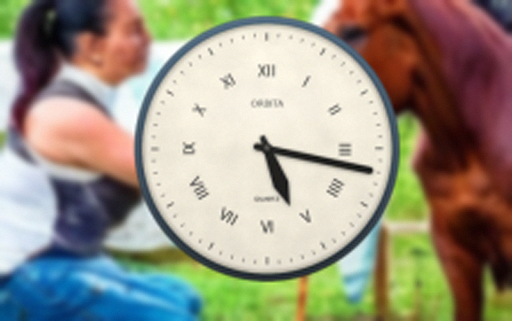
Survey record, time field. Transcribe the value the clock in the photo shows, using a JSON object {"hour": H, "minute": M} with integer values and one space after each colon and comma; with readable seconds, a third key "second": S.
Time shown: {"hour": 5, "minute": 17}
